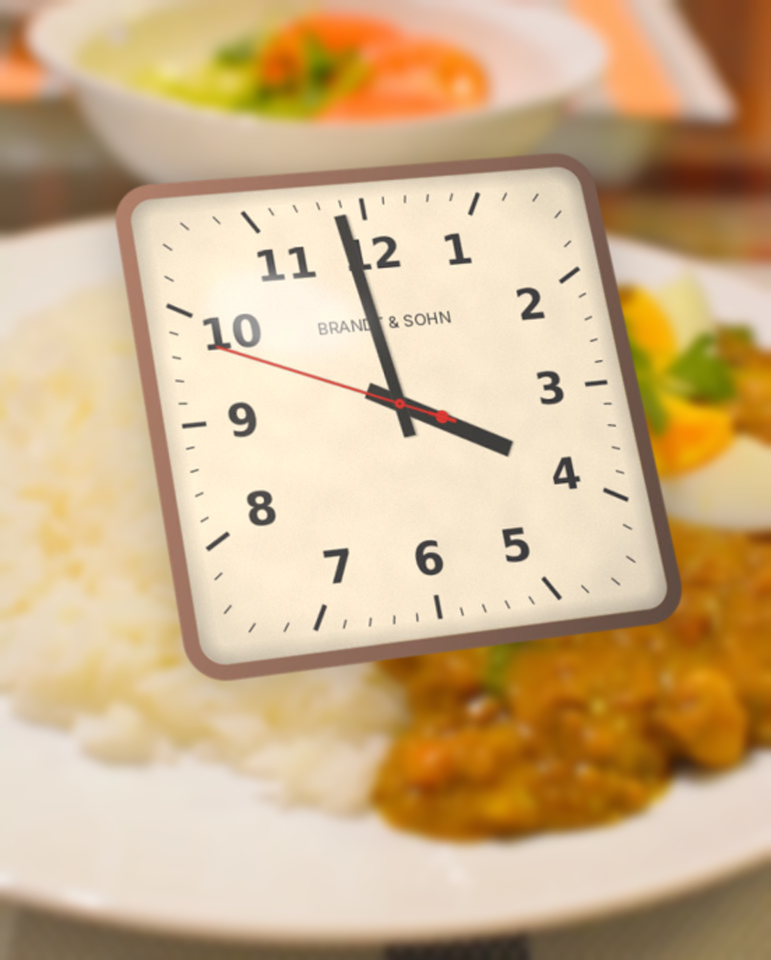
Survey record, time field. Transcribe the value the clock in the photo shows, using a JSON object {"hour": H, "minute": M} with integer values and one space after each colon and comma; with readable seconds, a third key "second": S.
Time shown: {"hour": 3, "minute": 58, "second": 49}
